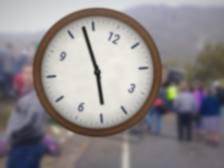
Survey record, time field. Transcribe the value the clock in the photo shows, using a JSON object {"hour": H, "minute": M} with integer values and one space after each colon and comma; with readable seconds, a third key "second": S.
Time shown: {"hour": 4, "minute": 53}
